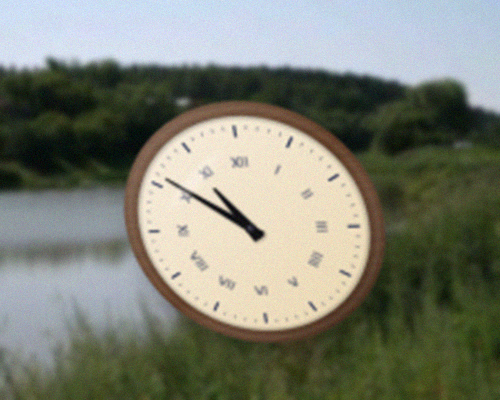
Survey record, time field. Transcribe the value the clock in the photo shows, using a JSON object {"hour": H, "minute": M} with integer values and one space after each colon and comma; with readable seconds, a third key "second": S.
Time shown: {"hour": 10, "minute": 51}
